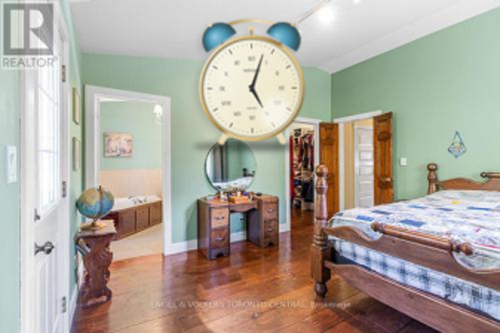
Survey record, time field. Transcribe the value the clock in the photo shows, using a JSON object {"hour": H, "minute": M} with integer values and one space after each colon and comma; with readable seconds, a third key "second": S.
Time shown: {"hour": 5, "minute": 3}
